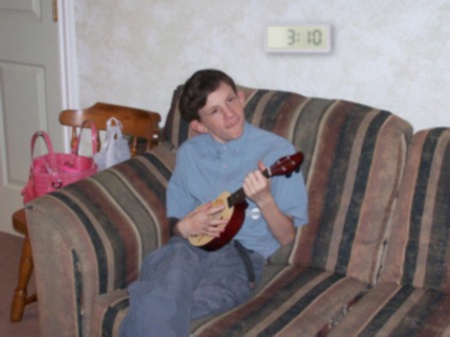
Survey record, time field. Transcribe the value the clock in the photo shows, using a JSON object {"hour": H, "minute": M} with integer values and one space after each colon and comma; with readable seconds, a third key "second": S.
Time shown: {"hour": 3, "minute": 10}
